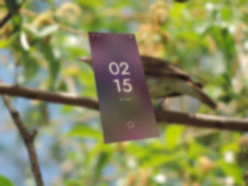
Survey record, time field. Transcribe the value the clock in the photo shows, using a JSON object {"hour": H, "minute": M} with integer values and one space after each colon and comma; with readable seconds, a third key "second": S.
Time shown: {"hour": 2, "minute": 15}
